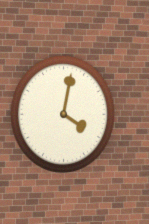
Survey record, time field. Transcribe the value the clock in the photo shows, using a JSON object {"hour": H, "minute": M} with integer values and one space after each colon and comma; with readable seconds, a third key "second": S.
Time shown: {"hour": 4, "minute": 2}
